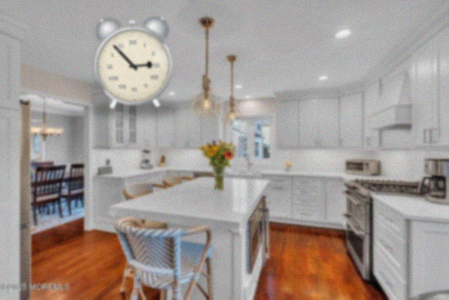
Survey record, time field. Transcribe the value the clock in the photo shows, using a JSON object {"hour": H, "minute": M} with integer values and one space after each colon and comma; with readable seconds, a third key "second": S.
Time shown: {"hour": 2, "minute": 53}
